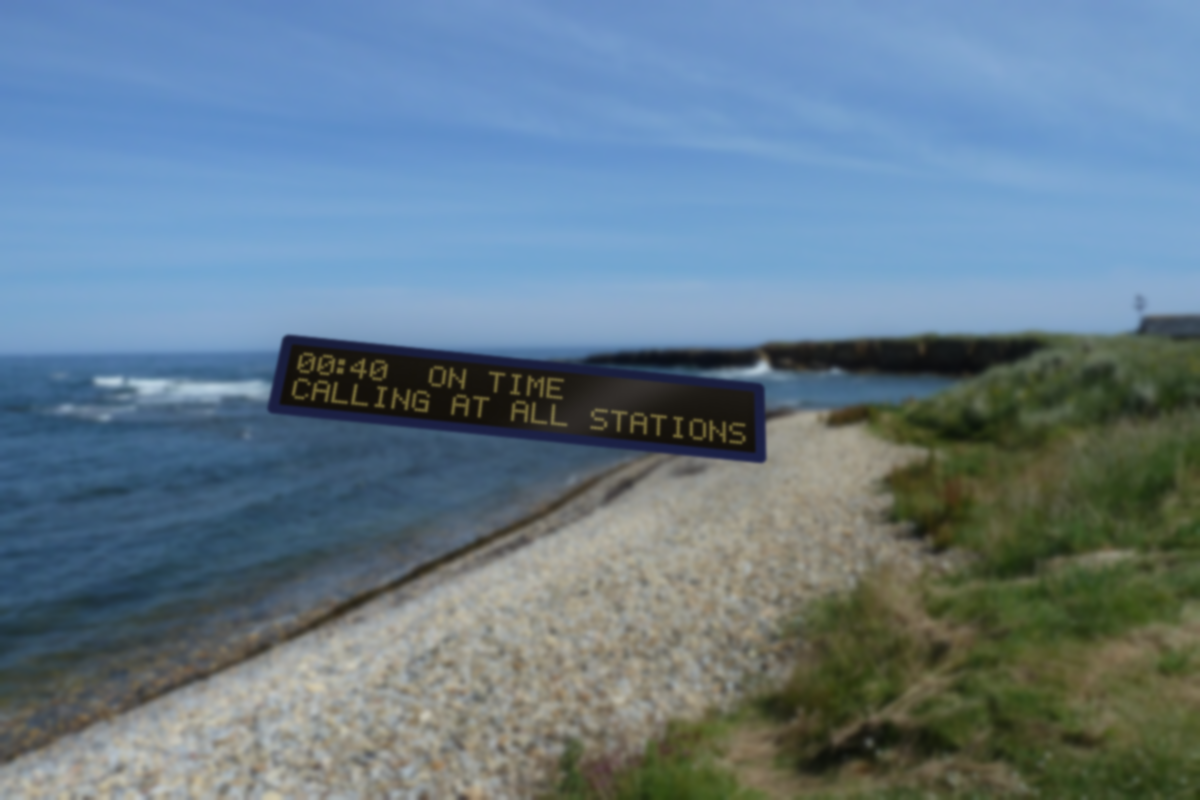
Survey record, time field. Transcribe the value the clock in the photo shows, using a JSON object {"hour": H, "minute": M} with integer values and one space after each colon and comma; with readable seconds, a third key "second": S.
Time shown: {"hour": 0, "minute": 40}
